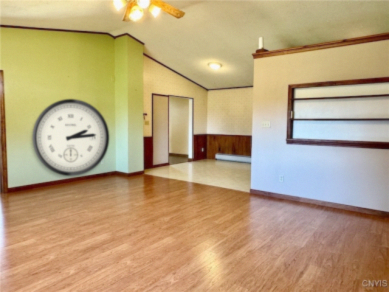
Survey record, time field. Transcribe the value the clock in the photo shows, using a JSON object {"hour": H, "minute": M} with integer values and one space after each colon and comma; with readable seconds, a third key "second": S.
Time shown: {"hour": 2, "minute": 14}
